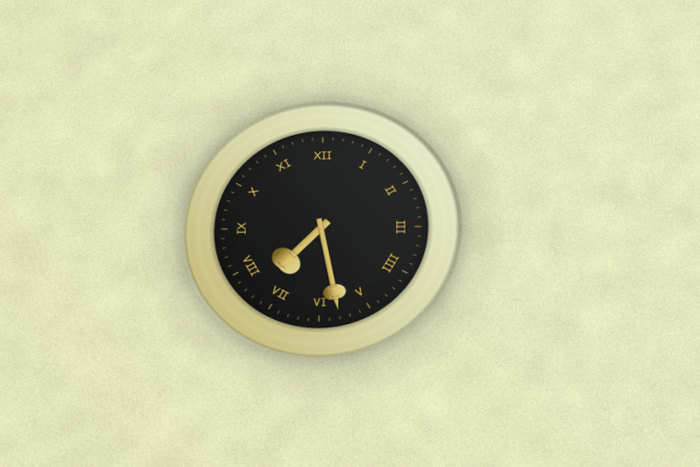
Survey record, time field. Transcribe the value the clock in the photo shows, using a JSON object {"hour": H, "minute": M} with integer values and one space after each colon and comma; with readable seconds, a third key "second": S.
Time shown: {"hour": 7, "minute": 28}
